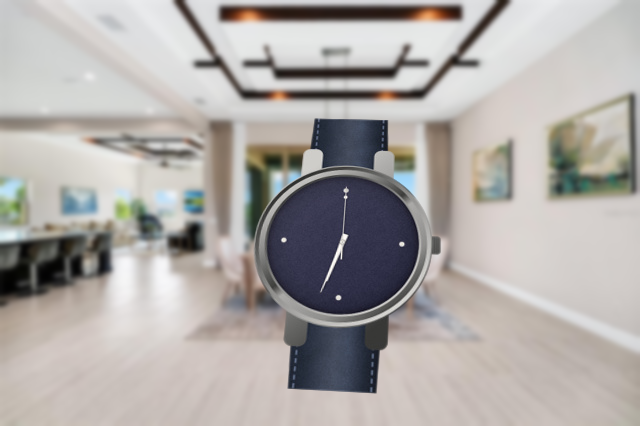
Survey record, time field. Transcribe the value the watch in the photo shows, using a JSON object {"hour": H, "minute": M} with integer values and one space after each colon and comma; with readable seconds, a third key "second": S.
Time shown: {"hour": 6, "minute": 33, "second": 0}
